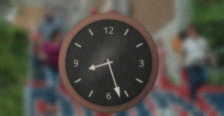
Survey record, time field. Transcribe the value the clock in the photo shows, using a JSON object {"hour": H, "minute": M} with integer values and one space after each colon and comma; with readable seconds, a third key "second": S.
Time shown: {"hour": 8, "minute": 27}
